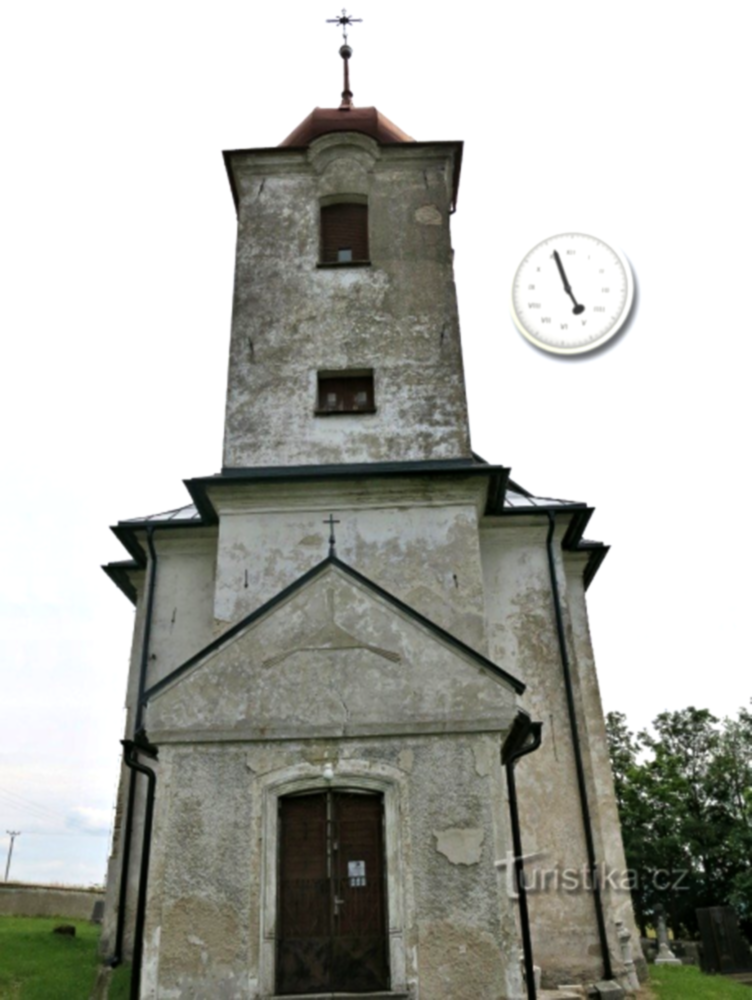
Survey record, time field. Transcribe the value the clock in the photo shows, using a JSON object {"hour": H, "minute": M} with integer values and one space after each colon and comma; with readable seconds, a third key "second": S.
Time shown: {"hour": 4, "minute": 56}
